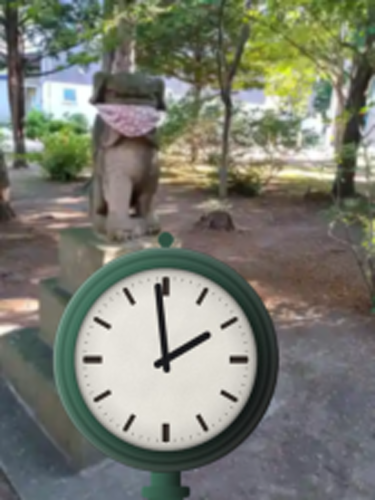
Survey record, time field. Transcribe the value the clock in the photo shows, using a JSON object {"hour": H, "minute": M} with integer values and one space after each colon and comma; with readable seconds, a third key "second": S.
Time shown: {"hour": 1, "minute": 59}
